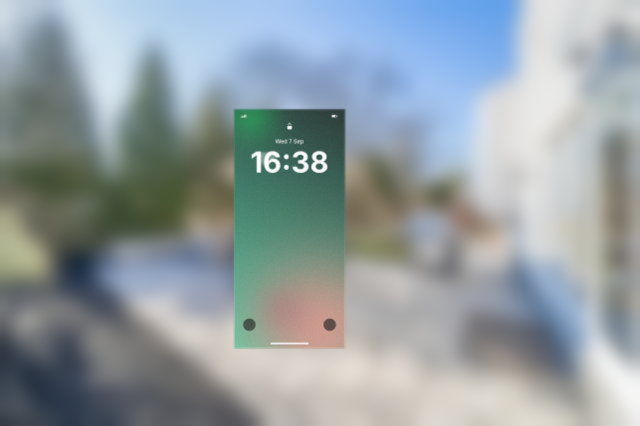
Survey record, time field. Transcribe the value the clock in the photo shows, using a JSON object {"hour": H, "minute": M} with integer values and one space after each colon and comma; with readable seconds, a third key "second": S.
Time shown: {"hour": 16, "minute": 38}
